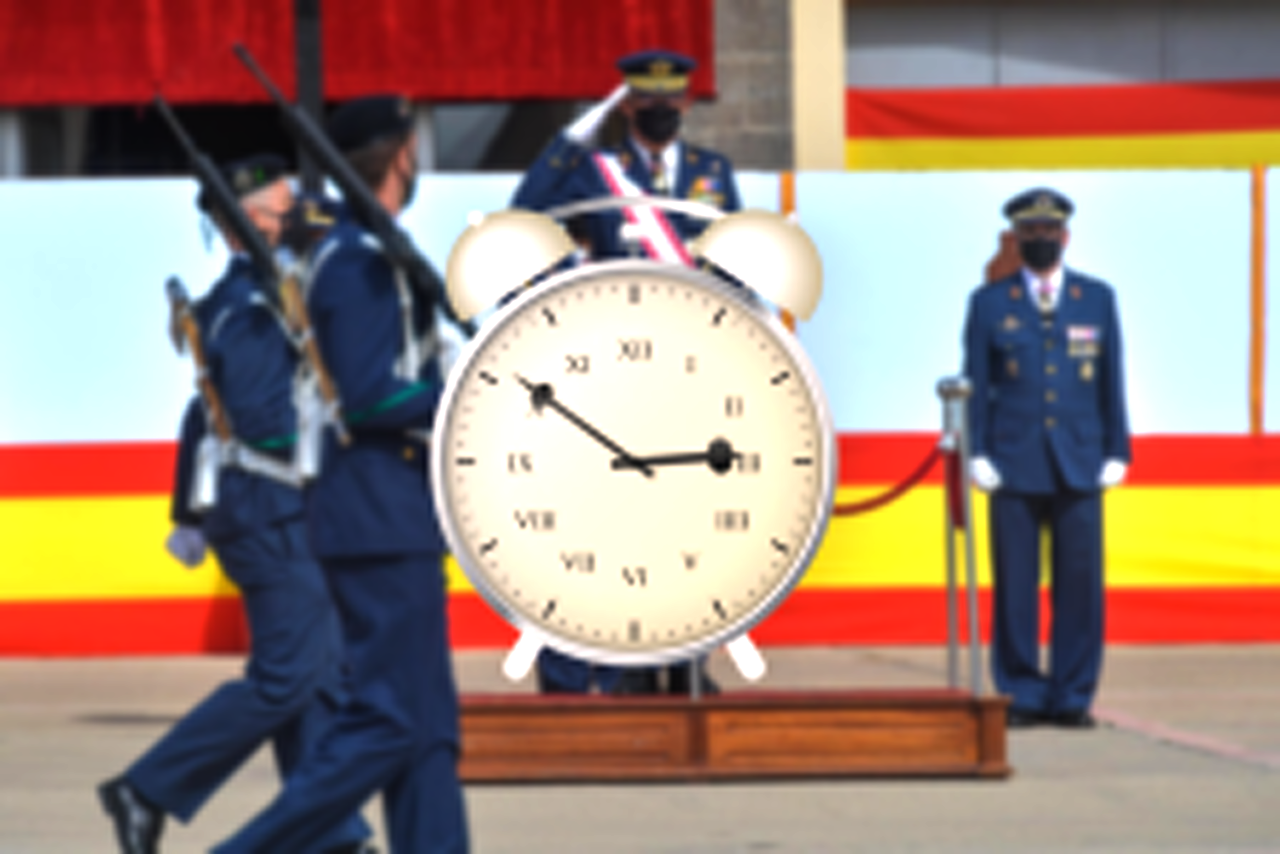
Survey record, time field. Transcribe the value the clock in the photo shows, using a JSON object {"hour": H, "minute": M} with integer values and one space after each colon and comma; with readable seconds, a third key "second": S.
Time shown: {"hour": 2, "minute": 51}
